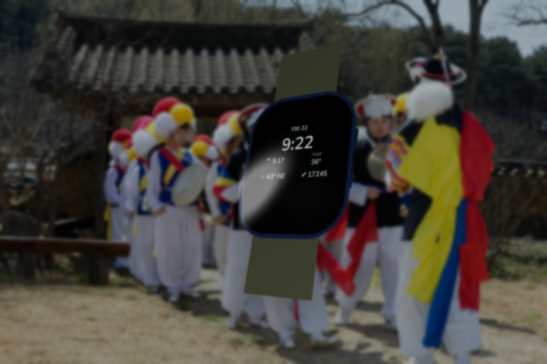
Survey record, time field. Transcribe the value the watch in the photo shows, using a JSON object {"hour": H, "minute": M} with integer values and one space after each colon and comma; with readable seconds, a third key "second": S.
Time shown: {"hour": 9, "minute": 22}
